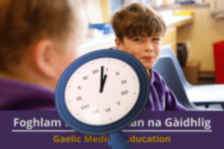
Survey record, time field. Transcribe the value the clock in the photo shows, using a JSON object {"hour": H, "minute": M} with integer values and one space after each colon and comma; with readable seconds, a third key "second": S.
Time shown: {"hour": 1, "minute": 3}
